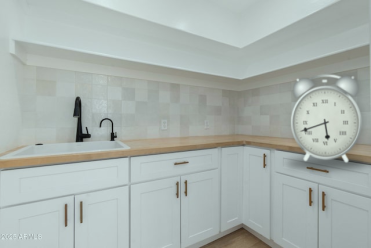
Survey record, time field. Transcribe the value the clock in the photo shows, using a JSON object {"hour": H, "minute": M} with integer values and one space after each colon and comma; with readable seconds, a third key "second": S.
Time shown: {"hour": 5, "minute": 42}
